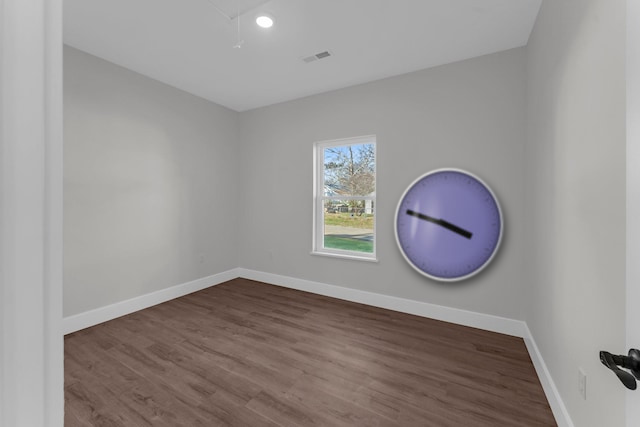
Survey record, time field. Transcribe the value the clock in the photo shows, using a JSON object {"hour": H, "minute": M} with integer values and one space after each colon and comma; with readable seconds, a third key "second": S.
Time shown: {"hour": 3, "minute": 48}
